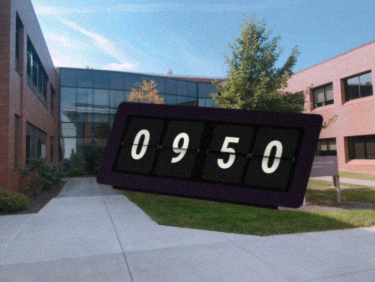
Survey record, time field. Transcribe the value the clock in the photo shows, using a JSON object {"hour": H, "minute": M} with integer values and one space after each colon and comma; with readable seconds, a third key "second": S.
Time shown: {"hour": 9, "minute": 50}
